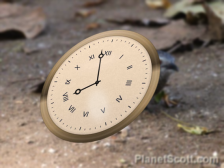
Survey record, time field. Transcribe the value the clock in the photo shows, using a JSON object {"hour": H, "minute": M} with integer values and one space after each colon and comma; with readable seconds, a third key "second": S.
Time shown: {"hour": 7, "minute": 58}
